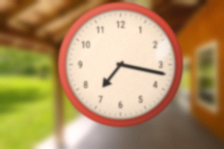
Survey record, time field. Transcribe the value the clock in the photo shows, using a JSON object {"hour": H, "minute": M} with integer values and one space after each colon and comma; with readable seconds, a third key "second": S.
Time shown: {"hour": 7, "minute": 17}
